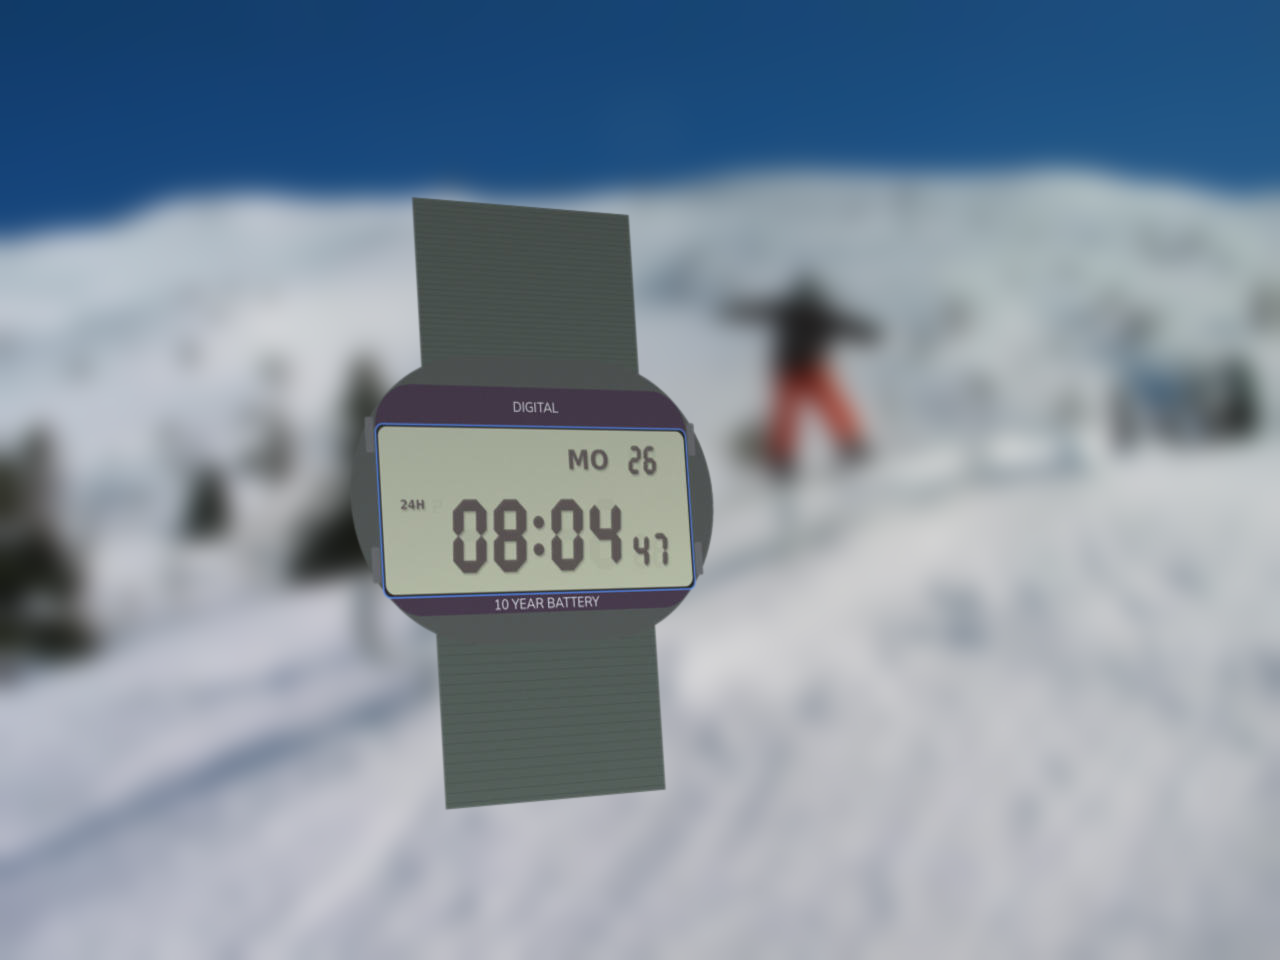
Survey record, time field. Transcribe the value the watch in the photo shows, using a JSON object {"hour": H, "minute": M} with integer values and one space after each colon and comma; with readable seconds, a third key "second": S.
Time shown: {"hour": 8, "minute": 4, "second": 47}
